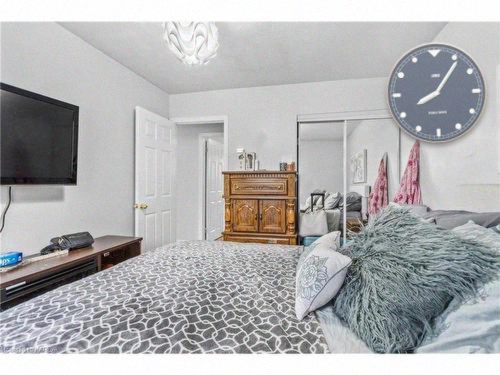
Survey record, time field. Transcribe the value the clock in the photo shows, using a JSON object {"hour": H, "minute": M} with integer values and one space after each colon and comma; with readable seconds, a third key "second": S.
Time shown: {"hour": 8, "minute": 6}
